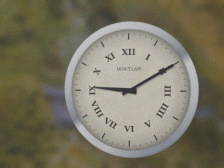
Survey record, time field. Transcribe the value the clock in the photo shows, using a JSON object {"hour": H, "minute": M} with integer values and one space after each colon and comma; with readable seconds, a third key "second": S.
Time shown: {"hour": 9, "minute": 10}
